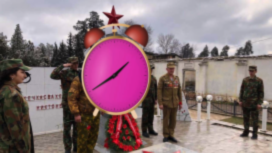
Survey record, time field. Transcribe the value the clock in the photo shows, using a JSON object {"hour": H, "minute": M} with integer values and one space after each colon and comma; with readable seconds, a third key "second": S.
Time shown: {"hour": 1, "minute": 40}
